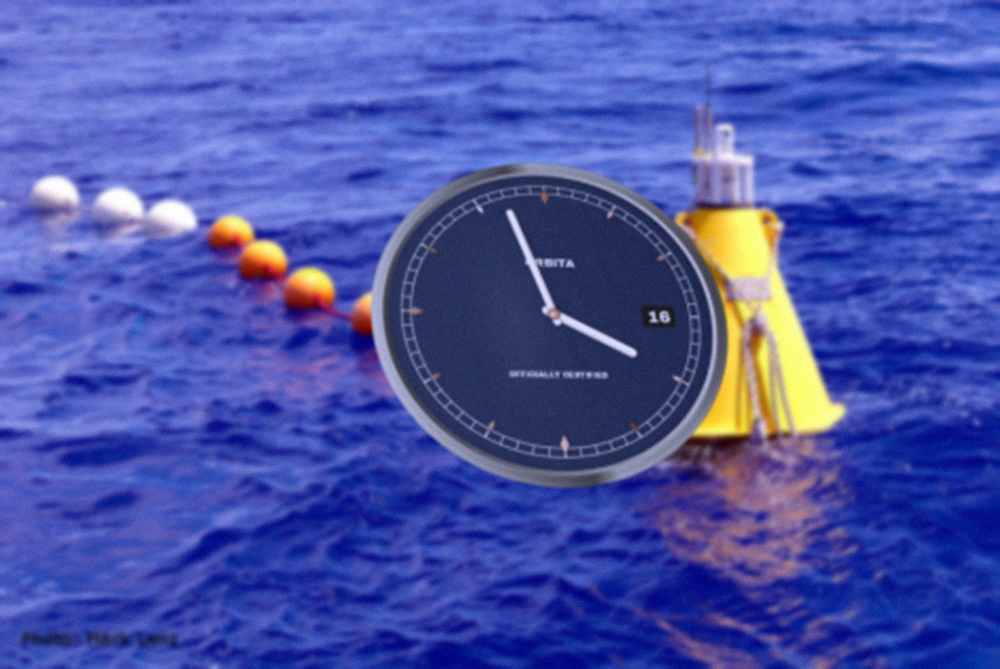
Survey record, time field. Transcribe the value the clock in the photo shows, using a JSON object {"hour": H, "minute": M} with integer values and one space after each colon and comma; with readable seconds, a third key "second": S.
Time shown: {"hour": 3, "minute": 57}
